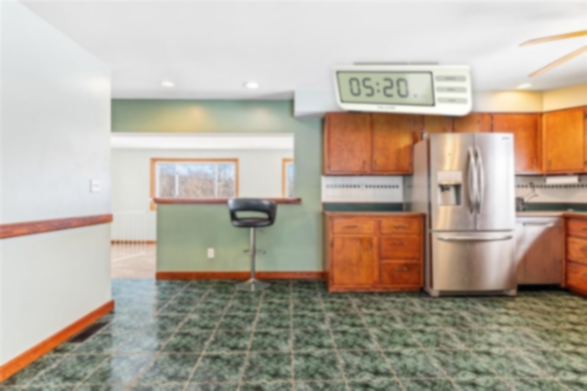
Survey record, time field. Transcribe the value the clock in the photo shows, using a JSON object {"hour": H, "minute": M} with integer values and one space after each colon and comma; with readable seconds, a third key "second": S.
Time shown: {"hour": 5, "minute": 20}
